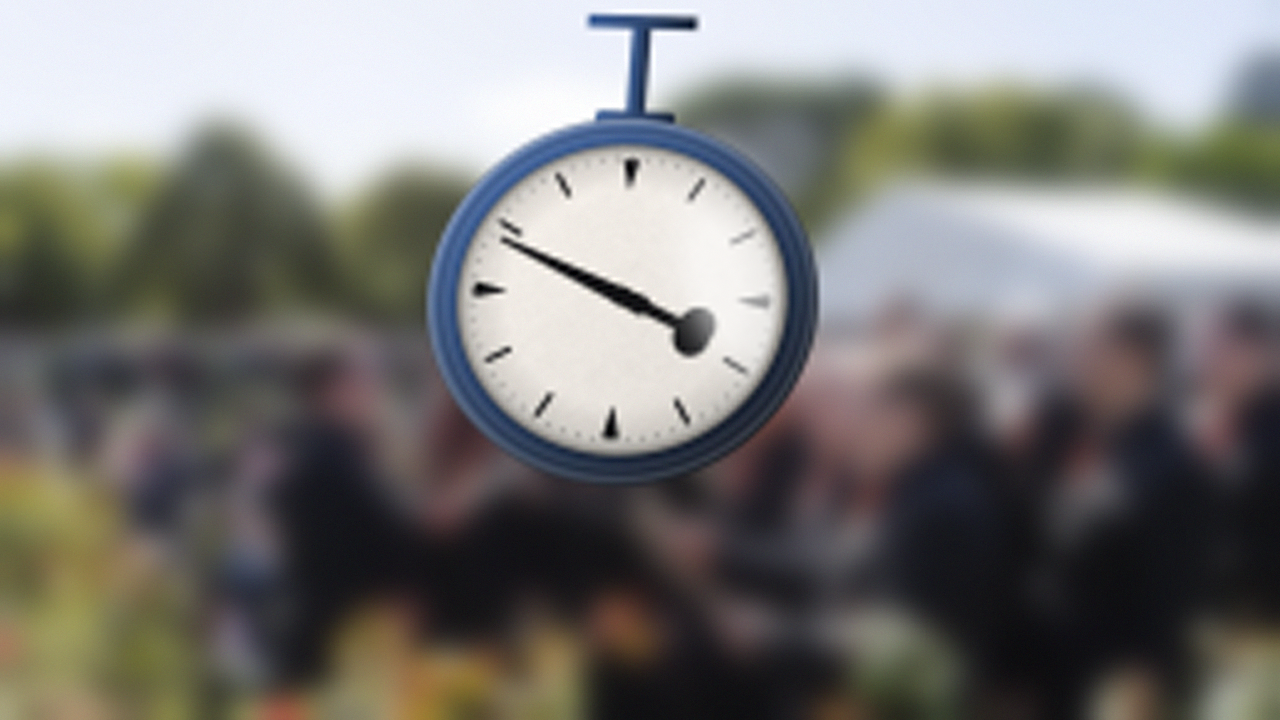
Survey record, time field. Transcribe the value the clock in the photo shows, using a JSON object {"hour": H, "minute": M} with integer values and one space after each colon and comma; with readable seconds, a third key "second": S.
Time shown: {"hour": 3, "minute": 49}
